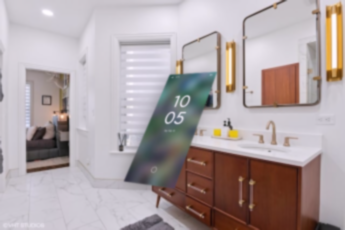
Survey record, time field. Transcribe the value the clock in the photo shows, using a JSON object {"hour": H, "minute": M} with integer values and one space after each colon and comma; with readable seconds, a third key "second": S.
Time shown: {"hour": 10, "minute": 5}
